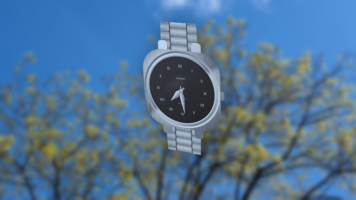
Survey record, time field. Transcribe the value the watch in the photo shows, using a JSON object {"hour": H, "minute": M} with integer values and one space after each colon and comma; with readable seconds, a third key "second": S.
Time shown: {"hour": 7, "minute": 29}
